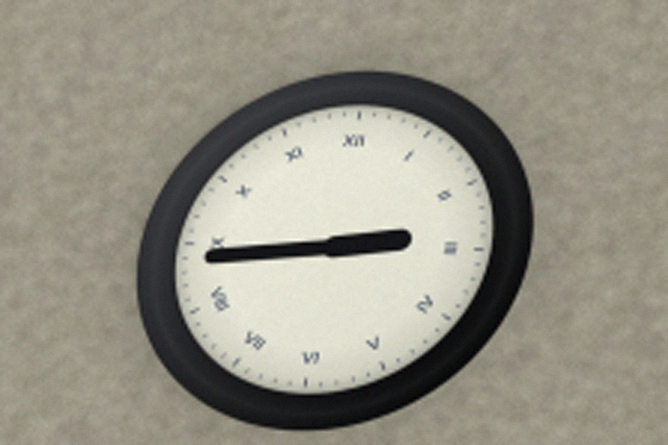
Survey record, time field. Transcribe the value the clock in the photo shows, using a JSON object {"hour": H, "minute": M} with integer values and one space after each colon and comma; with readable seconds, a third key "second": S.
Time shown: {"hour": 2, "minute": 44}
